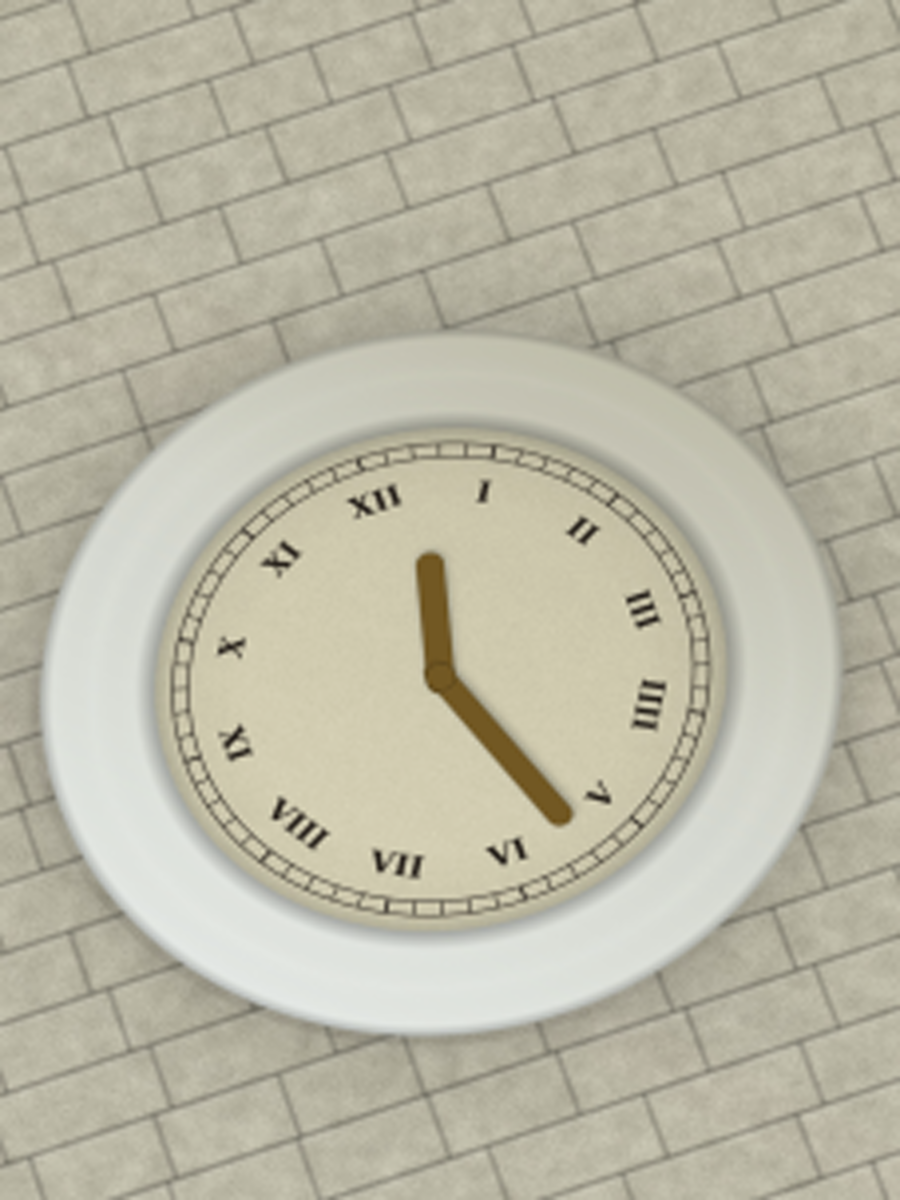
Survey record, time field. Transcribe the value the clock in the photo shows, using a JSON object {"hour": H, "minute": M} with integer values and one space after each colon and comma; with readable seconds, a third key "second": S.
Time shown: {"hour": 12, "minute": 27}
